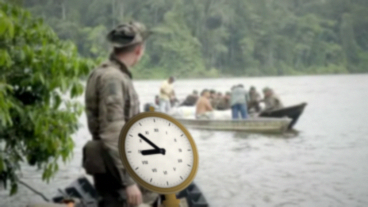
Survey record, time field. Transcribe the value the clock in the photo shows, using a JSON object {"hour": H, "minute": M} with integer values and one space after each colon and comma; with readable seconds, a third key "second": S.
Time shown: {"hour": 8, "minute": 52}
